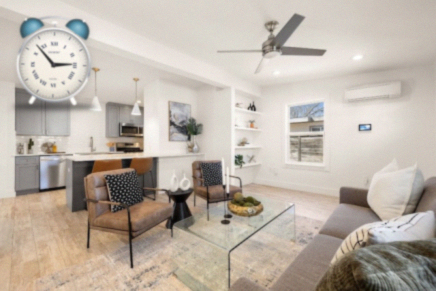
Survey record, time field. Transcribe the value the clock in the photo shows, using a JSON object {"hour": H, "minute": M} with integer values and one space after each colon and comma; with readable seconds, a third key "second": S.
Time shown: {"hour": 2, "minute": 53}
